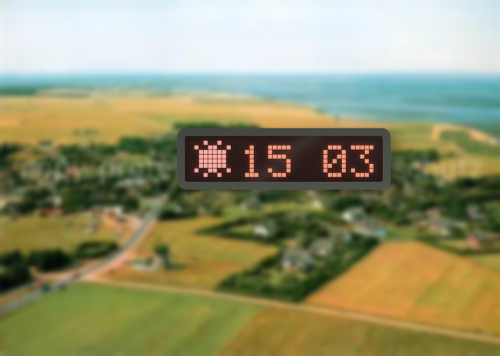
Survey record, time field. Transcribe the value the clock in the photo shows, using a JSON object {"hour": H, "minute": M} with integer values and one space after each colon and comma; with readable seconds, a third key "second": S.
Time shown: {"hour": 15, "minute": 3}
